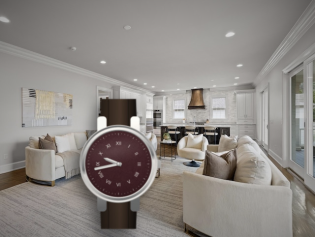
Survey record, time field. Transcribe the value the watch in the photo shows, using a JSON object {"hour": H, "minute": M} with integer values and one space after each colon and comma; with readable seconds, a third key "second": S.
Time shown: {"hour": 9, "minute": 43}
